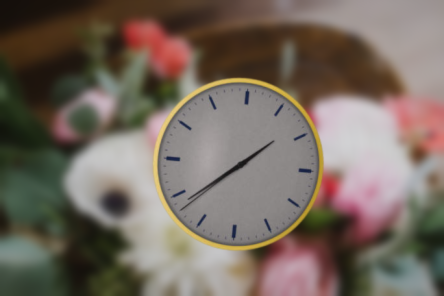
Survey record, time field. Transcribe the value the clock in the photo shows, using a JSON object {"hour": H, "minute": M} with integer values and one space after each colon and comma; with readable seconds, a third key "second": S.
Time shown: {"hour": 1, "minute": 38, "second": 38}
